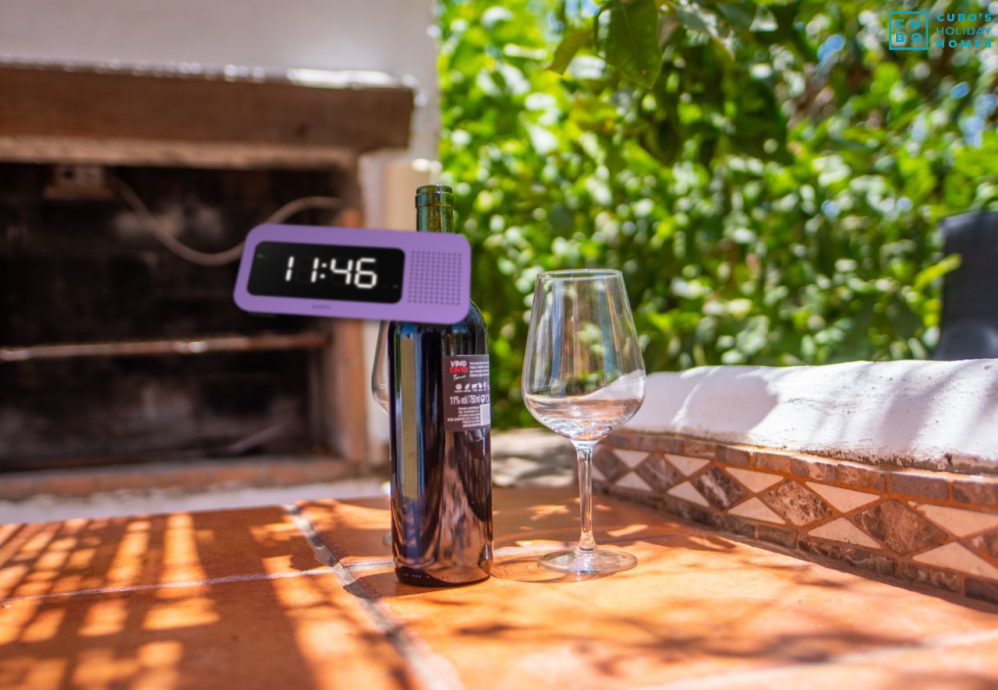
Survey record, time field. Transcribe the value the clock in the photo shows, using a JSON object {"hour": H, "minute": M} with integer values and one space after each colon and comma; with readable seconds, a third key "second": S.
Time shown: {"hour": 11, "minute": 46}
